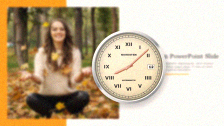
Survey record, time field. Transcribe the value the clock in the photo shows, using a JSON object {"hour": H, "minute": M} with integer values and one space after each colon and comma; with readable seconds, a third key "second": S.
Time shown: {"hour": 8, "minute": 8}
